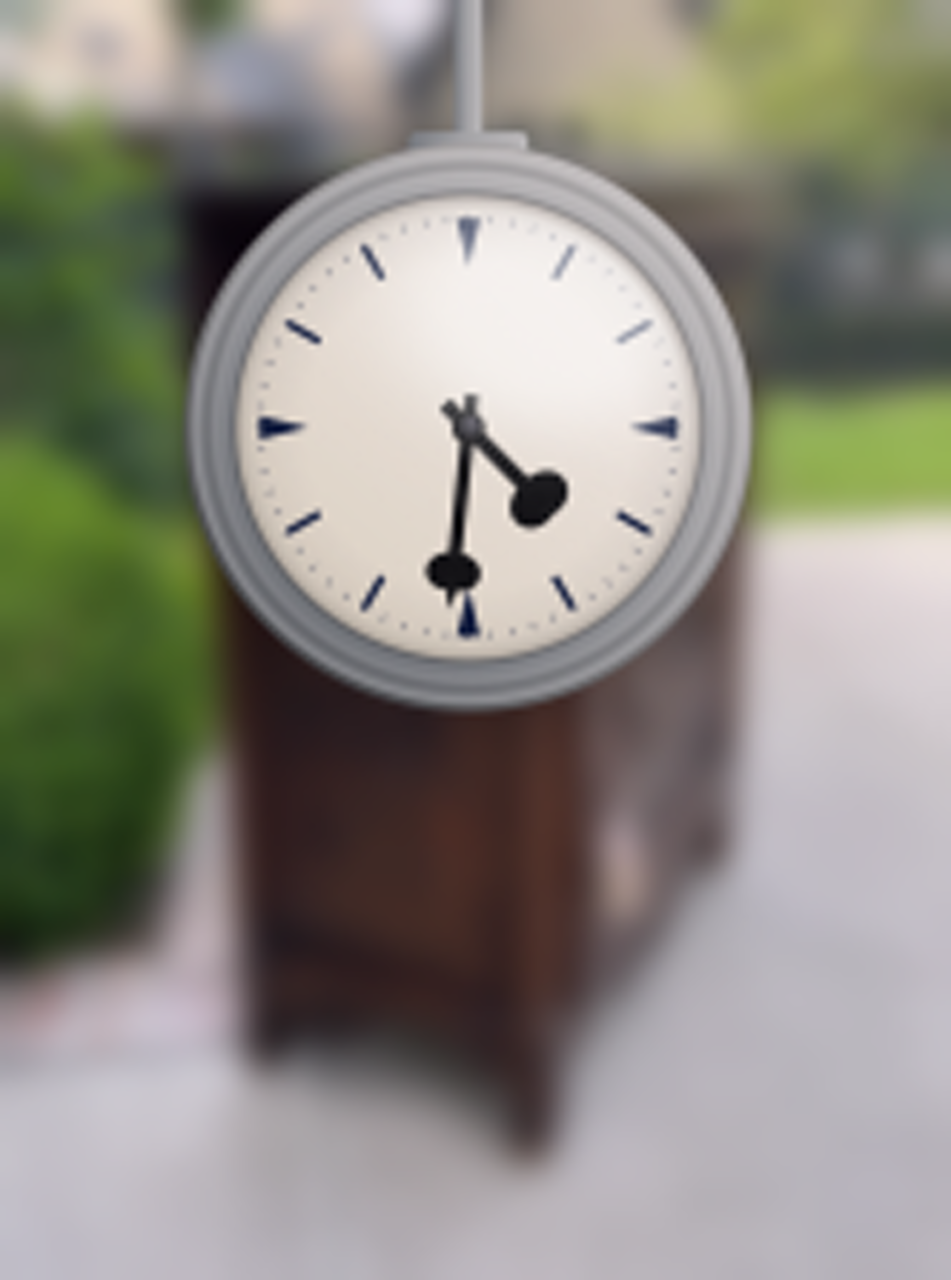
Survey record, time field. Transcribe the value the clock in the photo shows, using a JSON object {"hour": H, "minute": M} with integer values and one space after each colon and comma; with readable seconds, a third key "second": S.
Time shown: {"hour": 4, "minute": 31}
